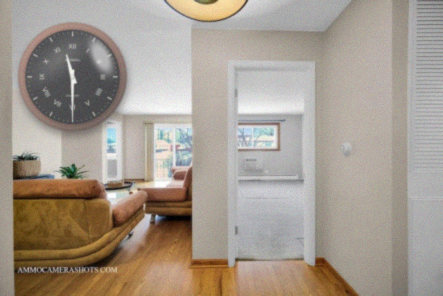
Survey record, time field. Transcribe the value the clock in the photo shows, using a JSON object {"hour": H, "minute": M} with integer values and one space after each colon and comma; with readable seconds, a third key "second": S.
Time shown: {"hour": 11, "minute": 30}
